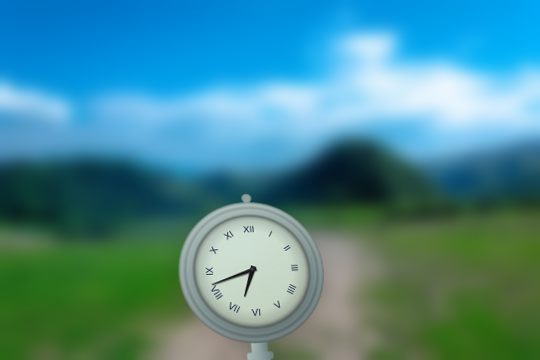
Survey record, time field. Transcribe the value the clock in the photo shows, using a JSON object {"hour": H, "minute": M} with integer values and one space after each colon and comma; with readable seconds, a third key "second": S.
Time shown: {"hour": 6, "minute": 42}
